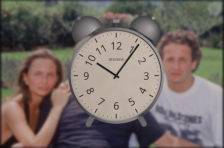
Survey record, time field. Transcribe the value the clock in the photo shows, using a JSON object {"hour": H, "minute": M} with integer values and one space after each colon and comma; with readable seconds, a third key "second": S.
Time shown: {"hour": 10, "minute": 6}
